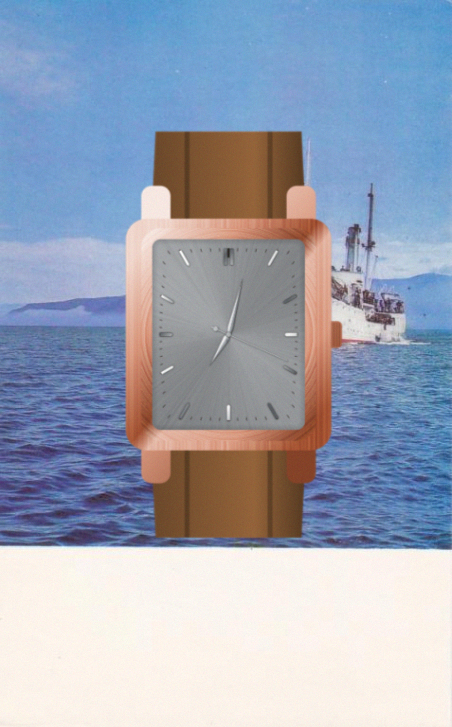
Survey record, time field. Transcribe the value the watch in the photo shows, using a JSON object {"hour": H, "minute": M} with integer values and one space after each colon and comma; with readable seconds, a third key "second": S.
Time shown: {"hour": 7, "minute": 2, "second": 19}
